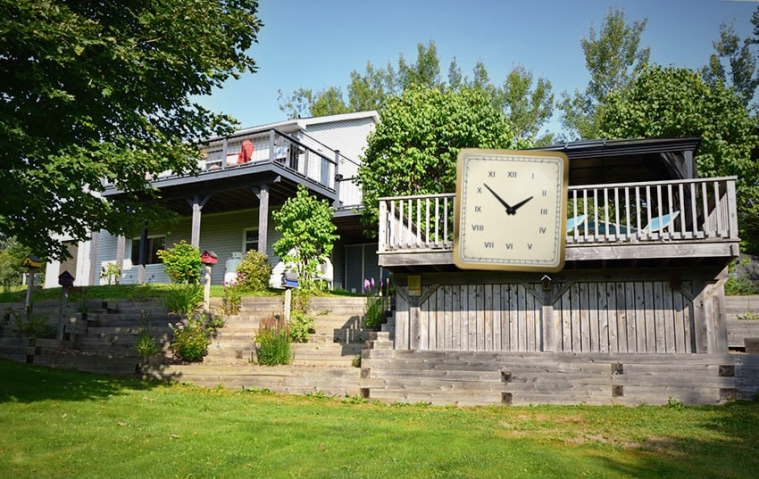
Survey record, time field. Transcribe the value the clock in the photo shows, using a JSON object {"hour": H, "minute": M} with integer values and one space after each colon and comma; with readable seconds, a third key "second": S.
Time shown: {"hour": 1, "minute": 52}
